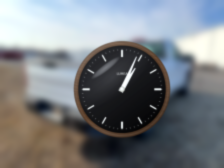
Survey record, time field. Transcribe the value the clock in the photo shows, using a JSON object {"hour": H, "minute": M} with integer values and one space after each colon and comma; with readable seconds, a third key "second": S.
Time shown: {"hour": 1, "minute": 4}
